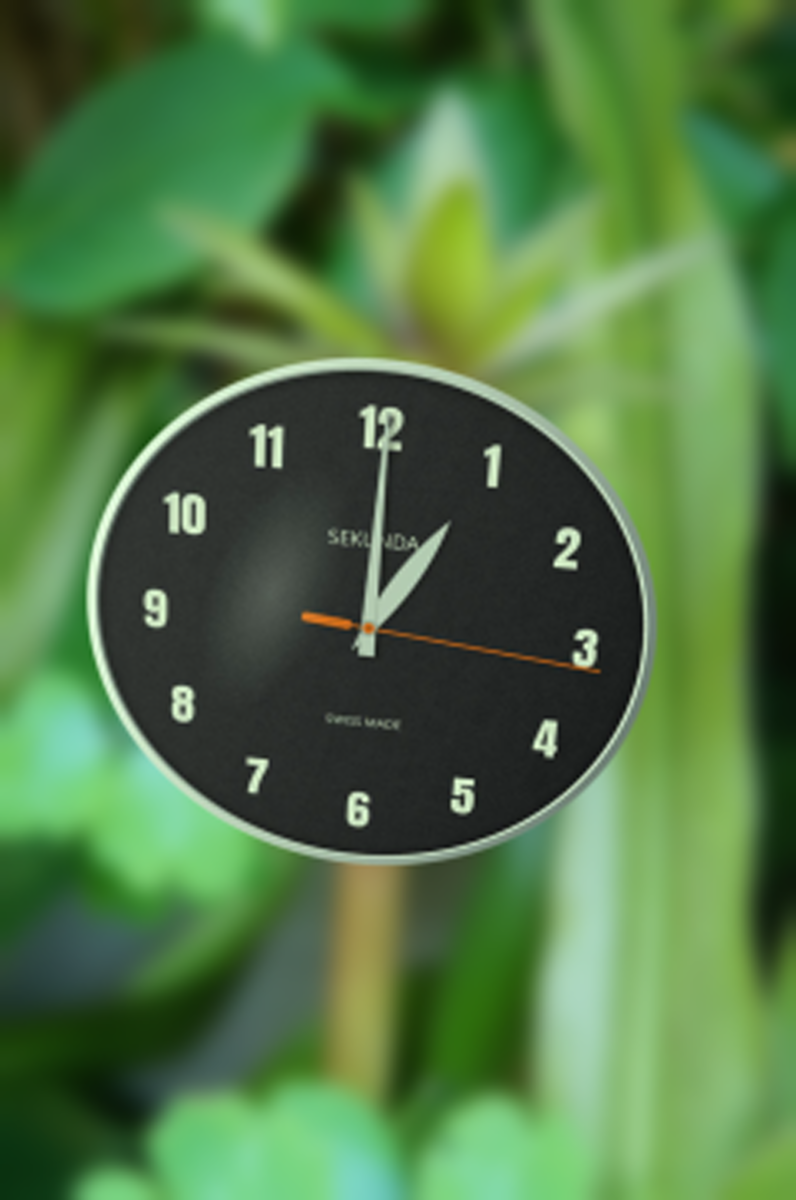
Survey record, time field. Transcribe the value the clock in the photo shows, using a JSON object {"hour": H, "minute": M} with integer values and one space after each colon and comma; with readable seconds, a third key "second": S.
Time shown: {"hour": 1, "minute": 0, "second": 16}
